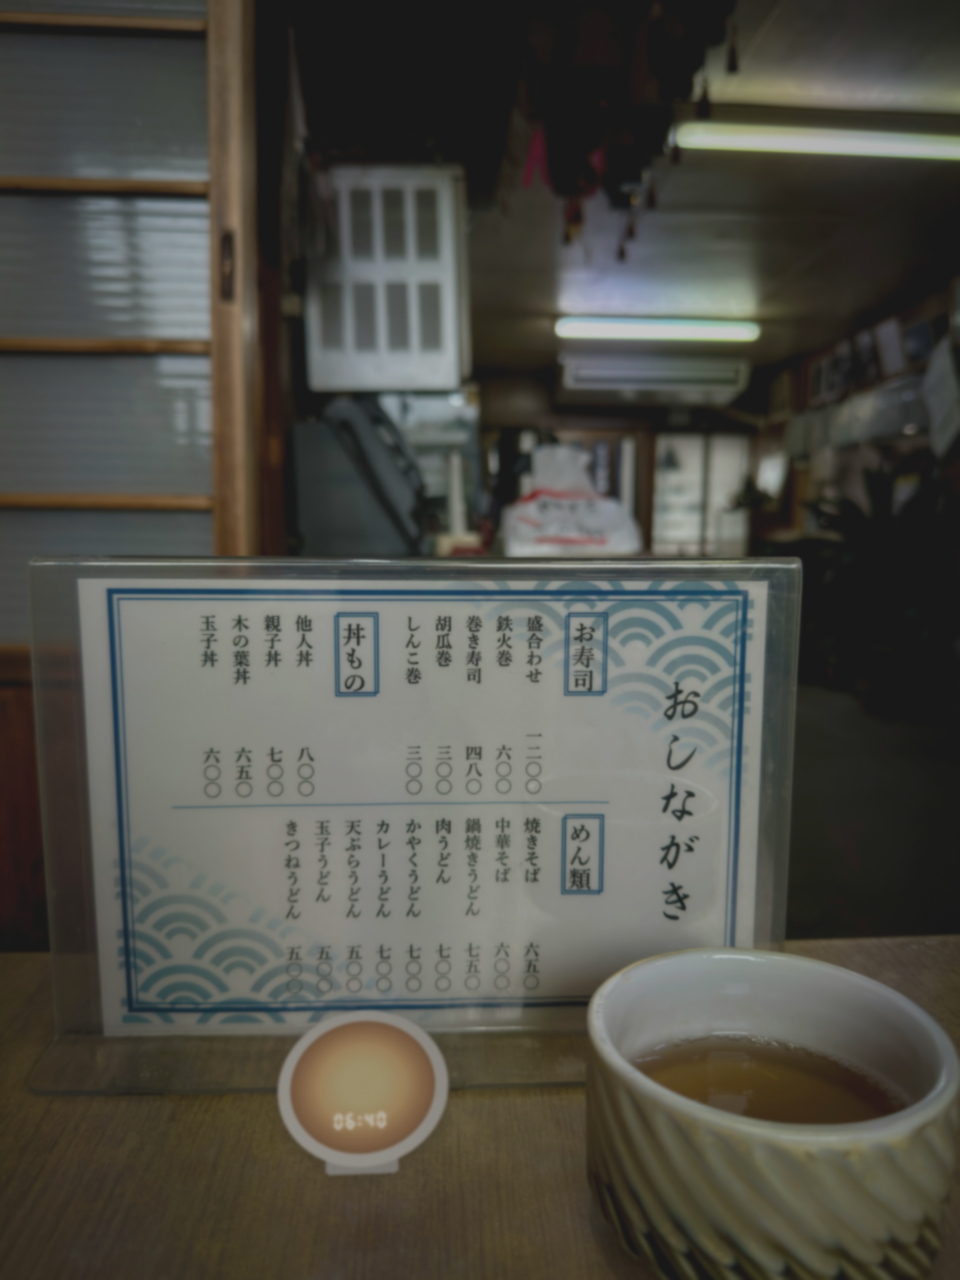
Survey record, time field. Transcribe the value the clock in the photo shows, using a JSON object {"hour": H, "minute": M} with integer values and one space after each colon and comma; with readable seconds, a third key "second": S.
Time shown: {"hour": 6, "minute": 40}
